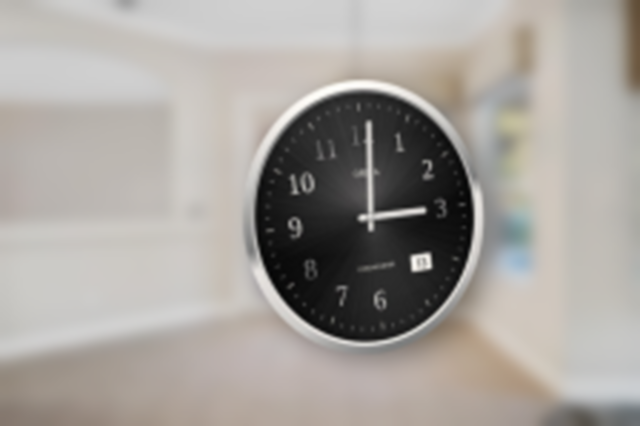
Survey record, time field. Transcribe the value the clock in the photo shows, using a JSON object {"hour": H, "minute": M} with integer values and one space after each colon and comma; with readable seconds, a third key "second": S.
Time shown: {"hour": 3, "minute": 1}
